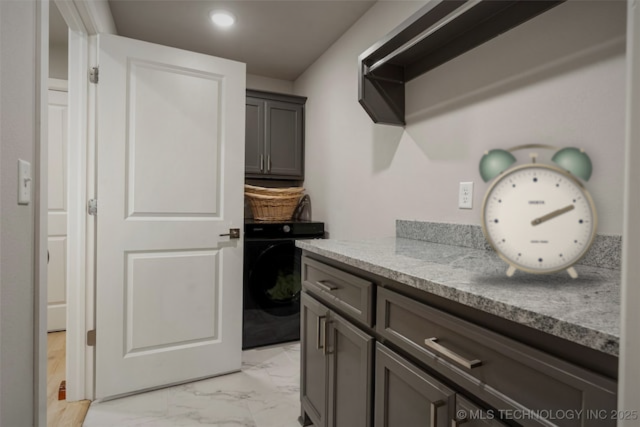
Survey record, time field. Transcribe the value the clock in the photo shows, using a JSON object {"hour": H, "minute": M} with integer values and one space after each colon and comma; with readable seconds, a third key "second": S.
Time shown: {"hour": 2, "minute": 11}
